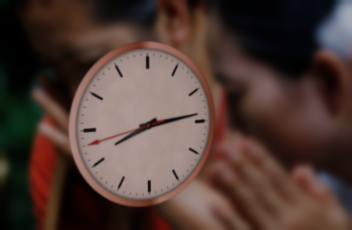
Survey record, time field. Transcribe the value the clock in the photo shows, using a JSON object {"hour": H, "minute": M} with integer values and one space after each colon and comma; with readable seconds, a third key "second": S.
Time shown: {"hour": 8, "minute": 13, "second": 43}
